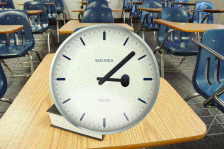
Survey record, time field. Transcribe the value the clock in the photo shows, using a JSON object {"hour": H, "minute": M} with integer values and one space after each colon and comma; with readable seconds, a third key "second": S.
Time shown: {"hour": 3, "minute": 8}
